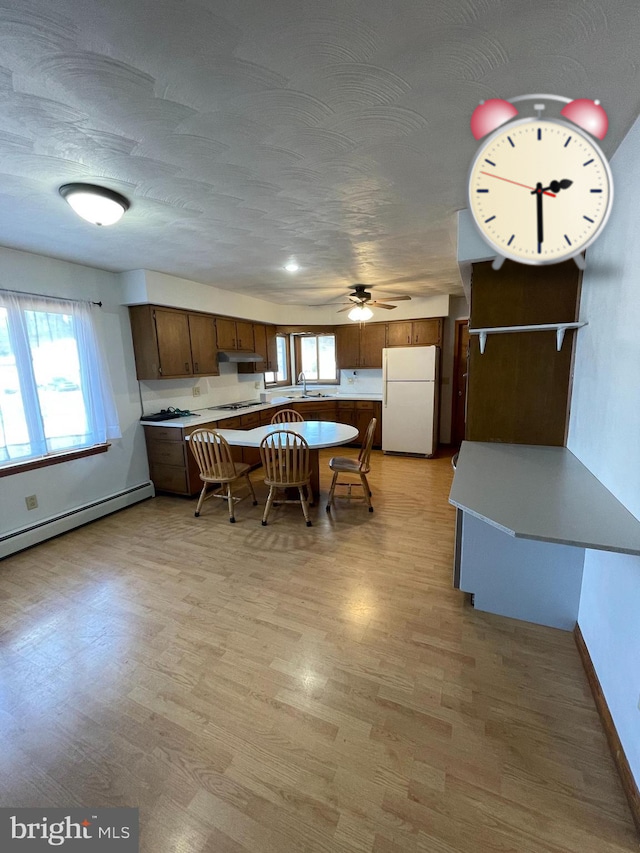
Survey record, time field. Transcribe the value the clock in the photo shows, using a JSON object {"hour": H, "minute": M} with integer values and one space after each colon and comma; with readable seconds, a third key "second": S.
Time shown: {"hour": 2, "minute": 29, "second": 48}
